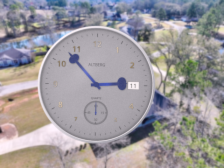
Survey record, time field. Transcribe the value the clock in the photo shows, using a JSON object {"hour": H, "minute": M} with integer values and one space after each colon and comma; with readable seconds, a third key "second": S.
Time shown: {"hour": 2, "minute": 53}
